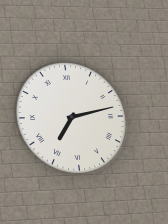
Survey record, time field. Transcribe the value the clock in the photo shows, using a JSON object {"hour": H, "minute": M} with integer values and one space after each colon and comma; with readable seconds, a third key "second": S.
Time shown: {"hour": 7, "minute": 13}
